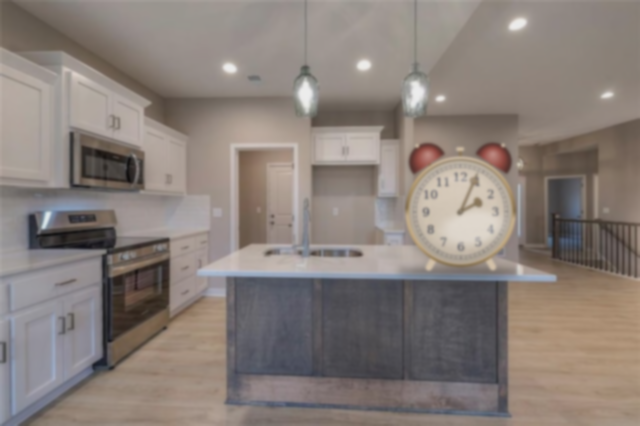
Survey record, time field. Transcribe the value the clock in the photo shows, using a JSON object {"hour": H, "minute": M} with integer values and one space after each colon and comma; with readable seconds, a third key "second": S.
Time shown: {"hour": 2, "minute": 4}
